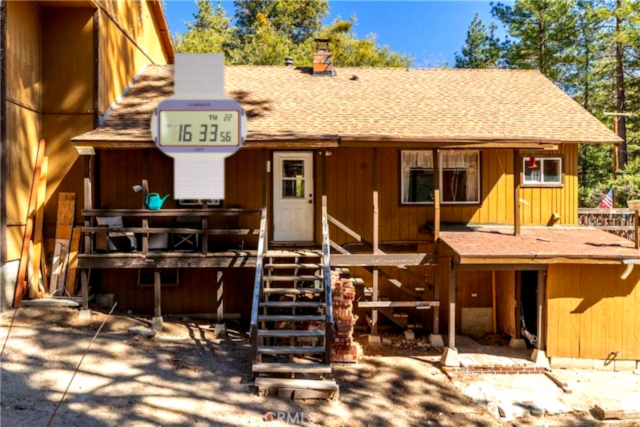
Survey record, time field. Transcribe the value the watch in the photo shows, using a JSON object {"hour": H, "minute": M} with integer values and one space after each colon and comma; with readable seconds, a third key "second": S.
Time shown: {"hour": 16, "minute": 33}
